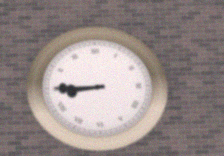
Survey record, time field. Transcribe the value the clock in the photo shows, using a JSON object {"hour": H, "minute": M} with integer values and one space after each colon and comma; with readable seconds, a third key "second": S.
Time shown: {"hour": 8, "minute": 45}
